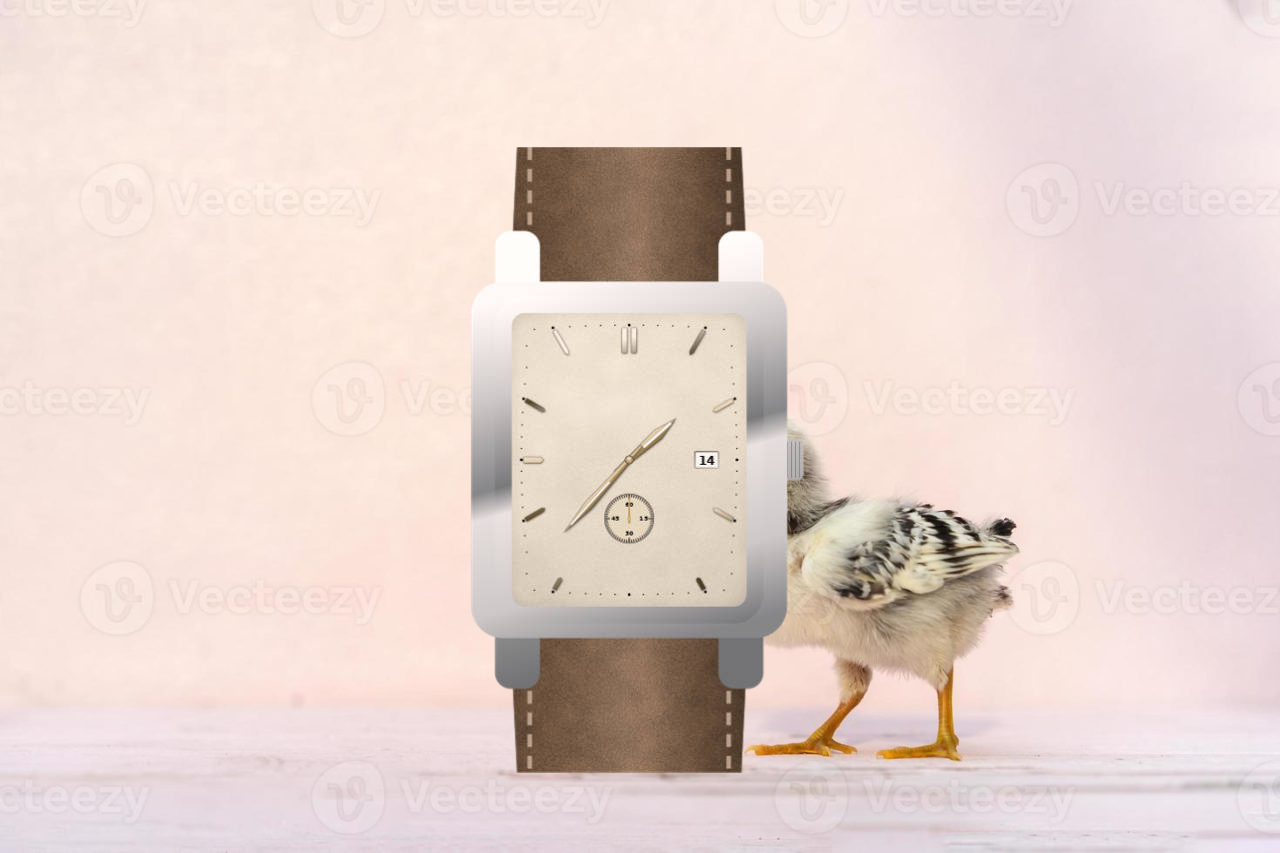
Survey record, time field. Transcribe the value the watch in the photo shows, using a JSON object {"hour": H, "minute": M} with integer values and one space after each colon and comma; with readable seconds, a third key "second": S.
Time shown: {"hour": 1, "minute": 37}
